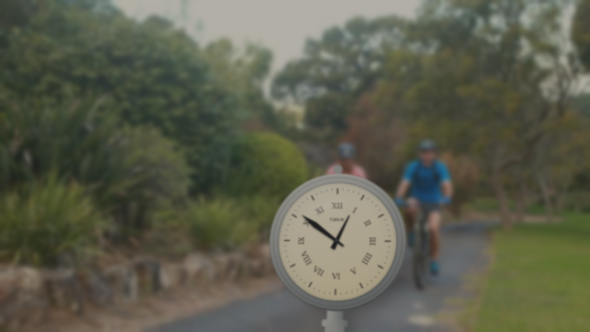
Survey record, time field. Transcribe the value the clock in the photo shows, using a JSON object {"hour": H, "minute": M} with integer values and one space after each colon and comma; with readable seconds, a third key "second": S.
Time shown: {"hour": 12, "minute": 51}
